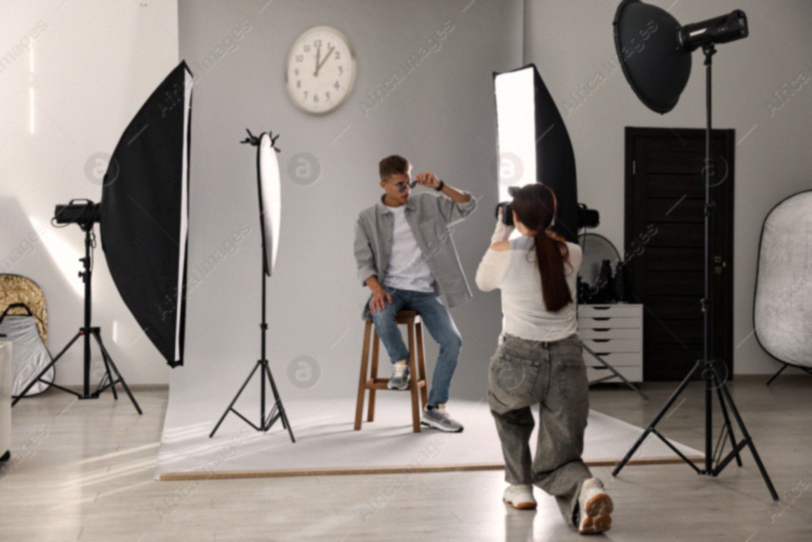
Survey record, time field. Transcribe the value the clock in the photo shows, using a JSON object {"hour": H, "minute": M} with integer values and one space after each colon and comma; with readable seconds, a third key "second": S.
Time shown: {"hour": 12, "minute": 7}
